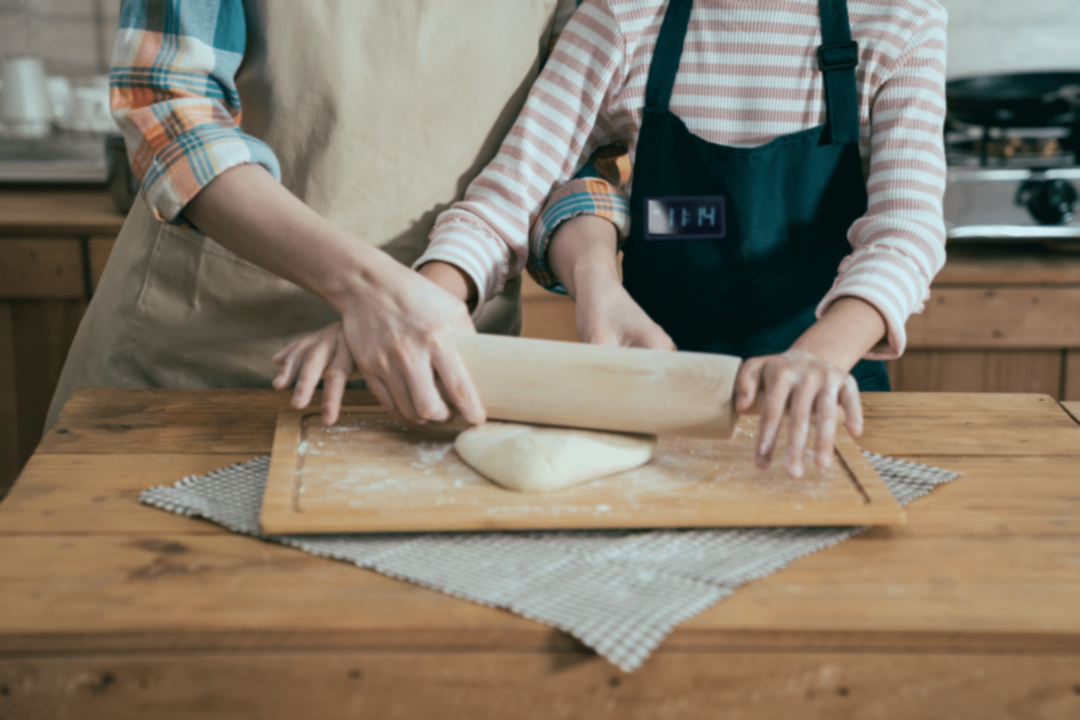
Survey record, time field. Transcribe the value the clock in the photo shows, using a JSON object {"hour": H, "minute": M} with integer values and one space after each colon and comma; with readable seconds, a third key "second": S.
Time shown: {"hour": 11, "minute": 14}
